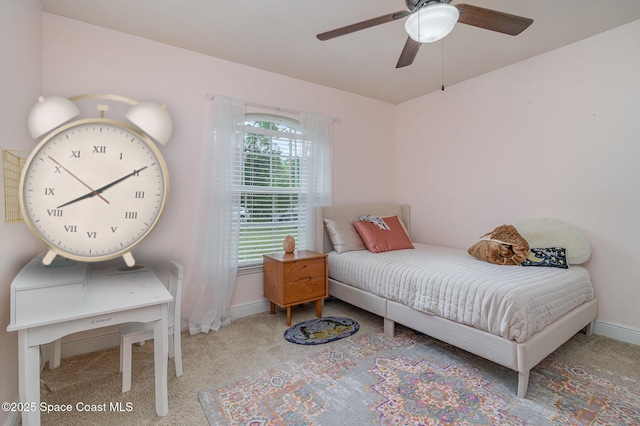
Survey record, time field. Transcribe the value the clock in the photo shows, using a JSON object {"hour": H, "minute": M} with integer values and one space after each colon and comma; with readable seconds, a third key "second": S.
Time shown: {"hour": 8, "minute": 9, "second": 51}
